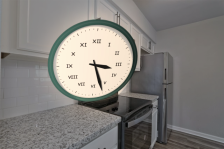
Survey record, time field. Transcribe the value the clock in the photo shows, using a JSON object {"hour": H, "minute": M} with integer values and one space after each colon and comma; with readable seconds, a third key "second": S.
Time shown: {"hour": 3, "minute": 27}
